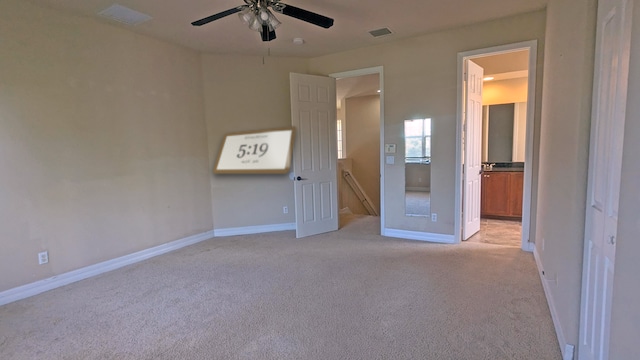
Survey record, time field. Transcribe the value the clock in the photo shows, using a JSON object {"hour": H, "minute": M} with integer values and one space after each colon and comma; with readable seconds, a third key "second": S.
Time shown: {"hour": 5, "minute": 19}
